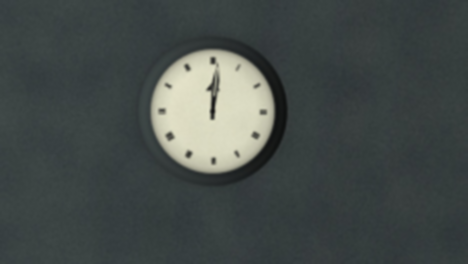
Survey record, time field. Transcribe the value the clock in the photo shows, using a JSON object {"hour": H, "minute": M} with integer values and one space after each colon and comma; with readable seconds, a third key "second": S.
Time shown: {"hour": 12, "minute": 1}
